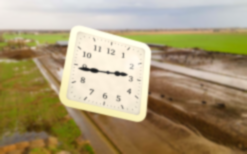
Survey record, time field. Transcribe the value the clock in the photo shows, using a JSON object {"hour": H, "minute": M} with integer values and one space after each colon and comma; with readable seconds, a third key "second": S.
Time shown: {"hour": 2, "minute": 44}
